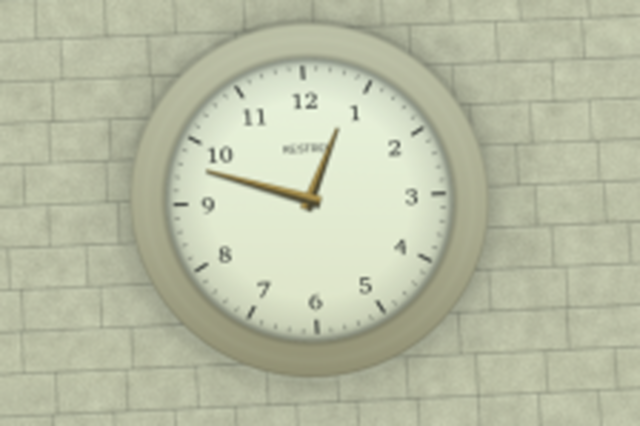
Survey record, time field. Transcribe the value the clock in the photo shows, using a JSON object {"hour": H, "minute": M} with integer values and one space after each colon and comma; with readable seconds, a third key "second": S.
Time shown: {"hour": 12, "minute": 48}
